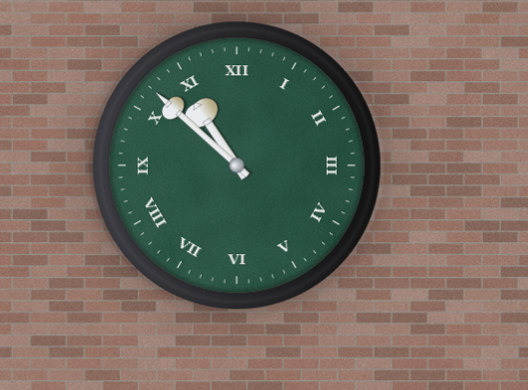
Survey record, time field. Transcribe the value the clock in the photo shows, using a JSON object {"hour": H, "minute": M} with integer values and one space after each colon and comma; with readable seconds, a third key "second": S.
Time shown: {"hour": 10, "minute": 52}
